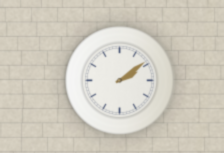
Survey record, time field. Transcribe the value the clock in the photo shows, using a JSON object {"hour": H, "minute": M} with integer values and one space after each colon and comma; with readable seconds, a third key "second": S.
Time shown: {"hour": 2, "minute": 9}
